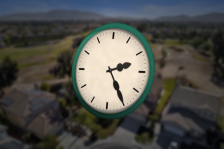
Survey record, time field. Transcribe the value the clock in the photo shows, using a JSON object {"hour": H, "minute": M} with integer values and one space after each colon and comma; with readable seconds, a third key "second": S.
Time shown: {"hour": 2, "minute": 25}
